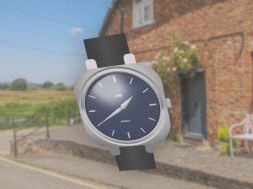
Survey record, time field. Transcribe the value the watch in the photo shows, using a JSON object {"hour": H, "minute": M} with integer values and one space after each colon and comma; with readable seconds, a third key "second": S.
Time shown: {"hour": 1, "minute": 40}
